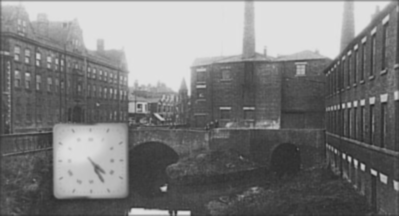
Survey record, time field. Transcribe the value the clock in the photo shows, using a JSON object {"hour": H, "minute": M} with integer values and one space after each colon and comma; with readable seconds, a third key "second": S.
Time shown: {"hour": 4, "minute": 25}
